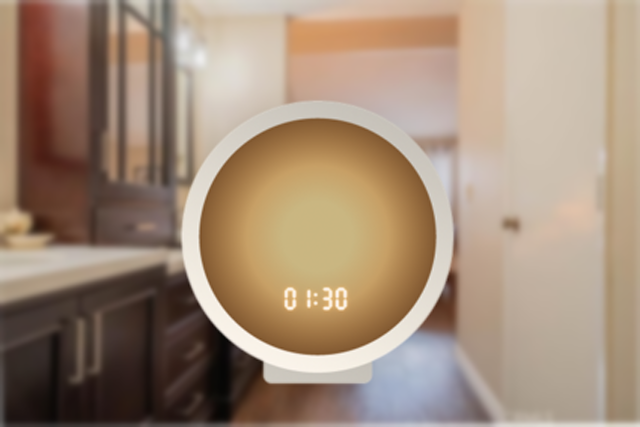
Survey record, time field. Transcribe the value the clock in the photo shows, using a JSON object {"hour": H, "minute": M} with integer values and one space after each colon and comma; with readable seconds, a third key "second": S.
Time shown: {"hour": 1, "minute": 30}
